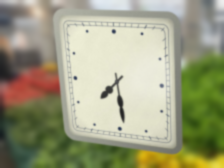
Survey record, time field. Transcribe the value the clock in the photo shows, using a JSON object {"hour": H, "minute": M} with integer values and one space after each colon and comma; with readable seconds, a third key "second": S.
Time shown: {"hour": 7, "minute": 29}
